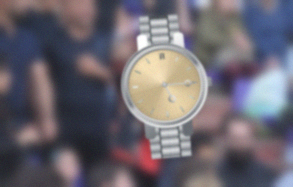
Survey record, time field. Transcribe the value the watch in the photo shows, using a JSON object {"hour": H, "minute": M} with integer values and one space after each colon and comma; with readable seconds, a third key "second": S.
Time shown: {"hour": 5, "minute": 15}
